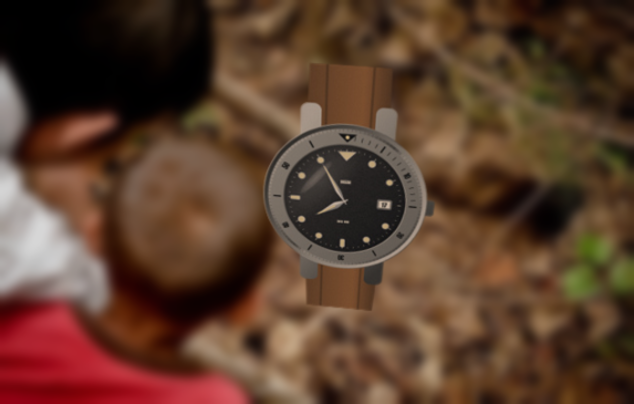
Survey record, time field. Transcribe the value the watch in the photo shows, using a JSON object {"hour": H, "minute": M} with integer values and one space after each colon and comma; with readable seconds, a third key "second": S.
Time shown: {"hour": 7, "minute": 55}
